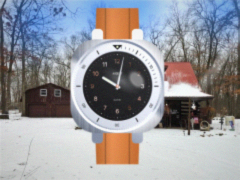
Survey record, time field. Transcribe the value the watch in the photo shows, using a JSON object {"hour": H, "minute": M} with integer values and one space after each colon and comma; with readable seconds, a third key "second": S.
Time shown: {"hour": 10, "minute": 2}
